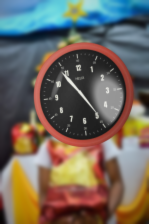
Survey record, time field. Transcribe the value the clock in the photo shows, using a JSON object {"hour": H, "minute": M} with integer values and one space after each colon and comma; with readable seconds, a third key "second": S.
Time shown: {"hour": 4, "minute": 54}
